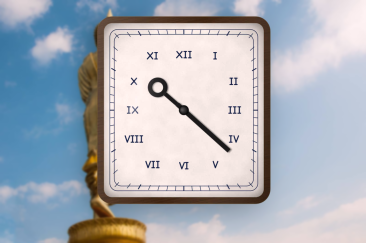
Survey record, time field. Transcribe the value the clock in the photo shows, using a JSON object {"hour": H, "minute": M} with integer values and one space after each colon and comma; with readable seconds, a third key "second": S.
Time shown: {"hour": 10, "minute": 22}
